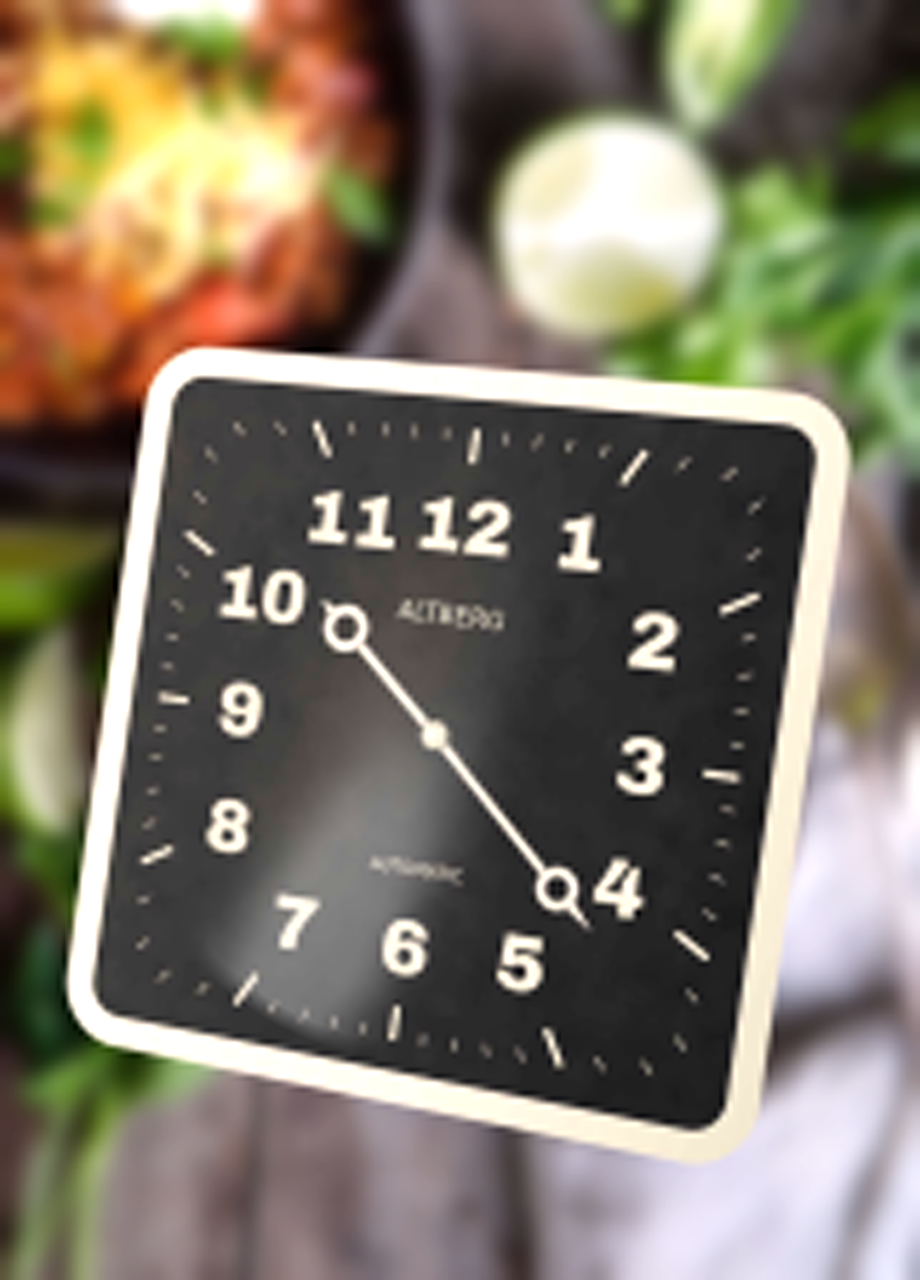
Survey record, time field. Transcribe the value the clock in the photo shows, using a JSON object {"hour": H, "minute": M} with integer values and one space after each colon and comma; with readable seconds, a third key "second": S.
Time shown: {"hour": 10, "minute": 22}
